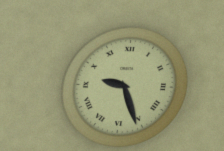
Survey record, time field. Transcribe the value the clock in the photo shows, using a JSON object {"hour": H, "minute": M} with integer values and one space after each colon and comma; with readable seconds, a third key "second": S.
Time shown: {"hour": 9, "minute": 26}
